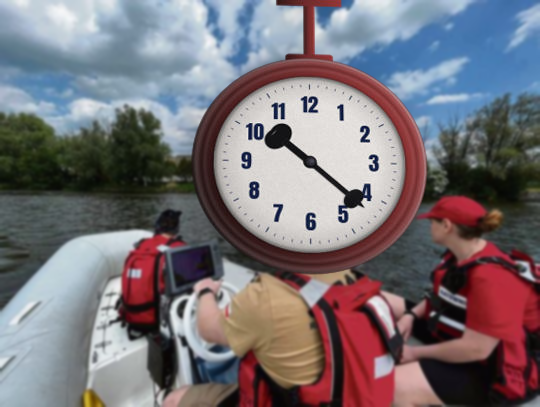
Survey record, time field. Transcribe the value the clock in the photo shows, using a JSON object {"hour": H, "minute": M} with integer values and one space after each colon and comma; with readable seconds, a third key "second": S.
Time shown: {"hour": 10, "minute": 22}
